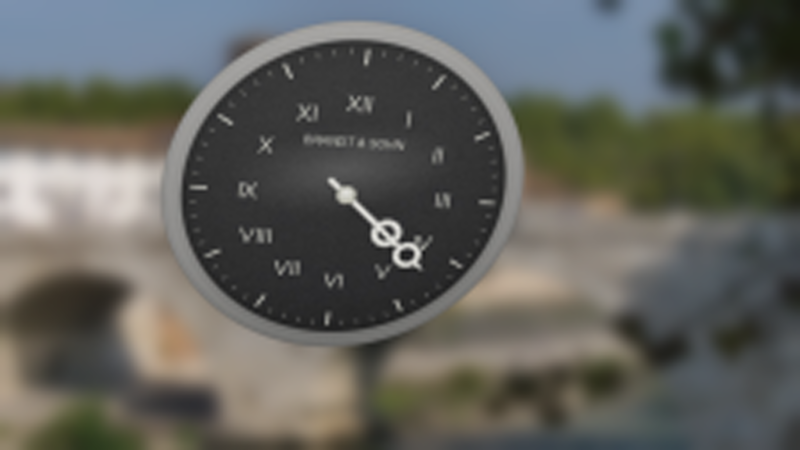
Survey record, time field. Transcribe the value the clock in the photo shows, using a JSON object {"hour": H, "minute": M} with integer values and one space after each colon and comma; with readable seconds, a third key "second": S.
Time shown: {"hour": 4, "minute": 22}
